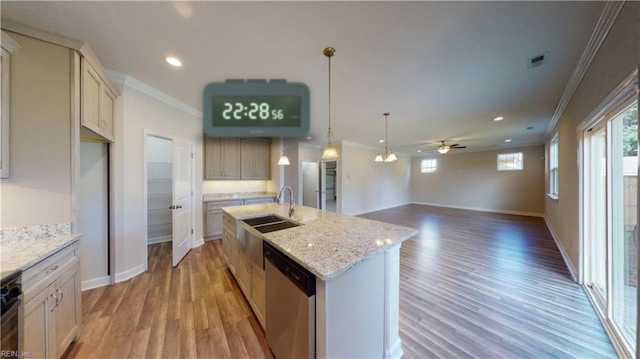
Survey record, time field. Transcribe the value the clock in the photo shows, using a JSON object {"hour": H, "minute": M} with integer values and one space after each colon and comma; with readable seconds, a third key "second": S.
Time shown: {"hour": 22, "minute": 28}
